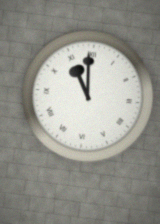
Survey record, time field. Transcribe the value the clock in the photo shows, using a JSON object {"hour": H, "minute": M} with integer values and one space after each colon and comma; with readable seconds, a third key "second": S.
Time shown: {"hour": 10, "minute": 59}
